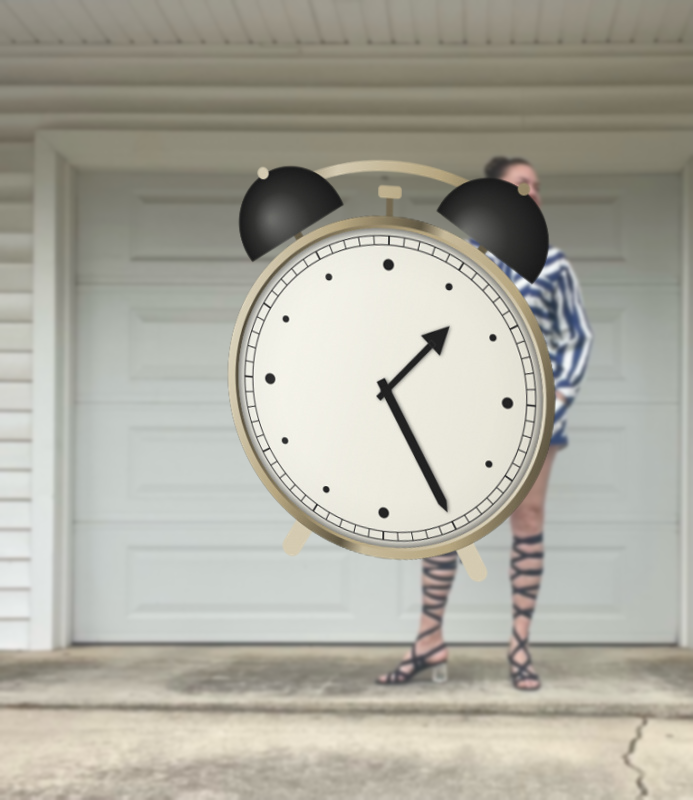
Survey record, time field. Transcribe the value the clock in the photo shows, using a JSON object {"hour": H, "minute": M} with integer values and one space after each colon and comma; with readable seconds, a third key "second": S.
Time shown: {"hour": 1, "minute": 25}
